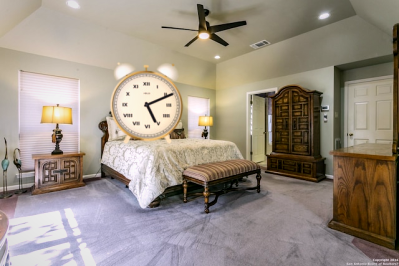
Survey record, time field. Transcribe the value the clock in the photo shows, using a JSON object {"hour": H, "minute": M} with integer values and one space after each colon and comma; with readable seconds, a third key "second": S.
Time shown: {"hour": 5, "minute": 11}
